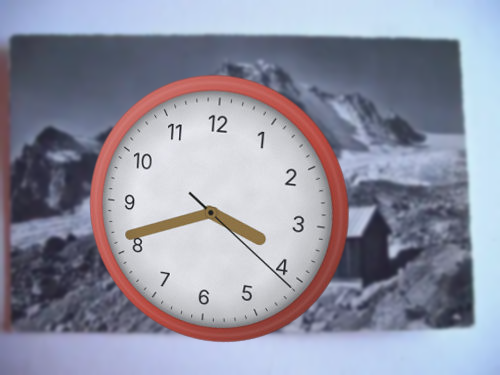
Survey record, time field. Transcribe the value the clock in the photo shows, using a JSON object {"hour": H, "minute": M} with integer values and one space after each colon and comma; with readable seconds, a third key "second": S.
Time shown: {"hour": 3, "minute": 41, "second": 21}
